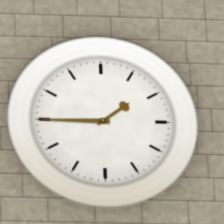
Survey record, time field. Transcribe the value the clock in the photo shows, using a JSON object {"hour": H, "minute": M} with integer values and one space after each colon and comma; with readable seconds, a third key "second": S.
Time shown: {"hour": 1, "minute": 45}
